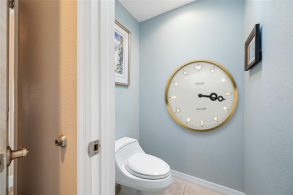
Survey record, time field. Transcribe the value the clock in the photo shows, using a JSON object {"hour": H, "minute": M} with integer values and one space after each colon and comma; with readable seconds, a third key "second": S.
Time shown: {"hour": 3, "minute": 17}
